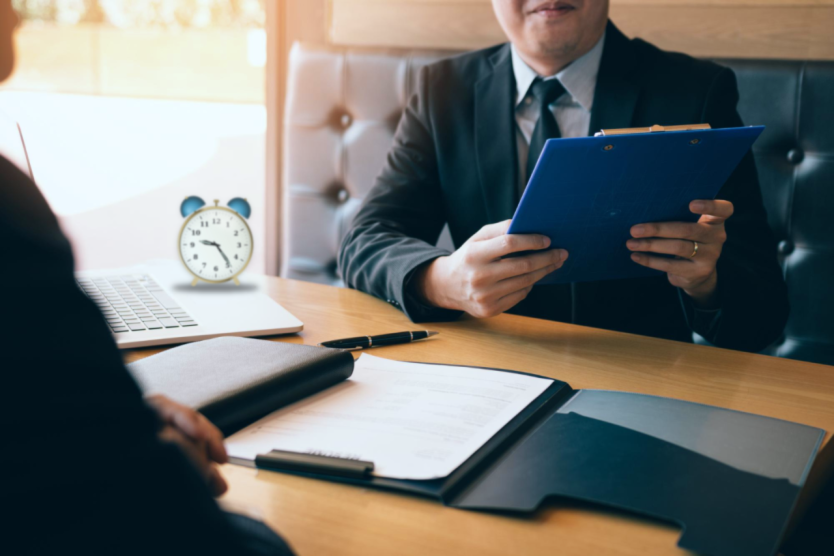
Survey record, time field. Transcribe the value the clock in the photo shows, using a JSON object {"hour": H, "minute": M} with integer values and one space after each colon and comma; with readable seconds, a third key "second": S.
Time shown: {"hour": 9, "minute": 24}
